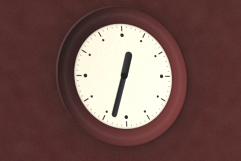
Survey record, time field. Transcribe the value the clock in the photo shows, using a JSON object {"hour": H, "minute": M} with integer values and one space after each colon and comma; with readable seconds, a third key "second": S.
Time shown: {"hour": 12, "minute": 33}
